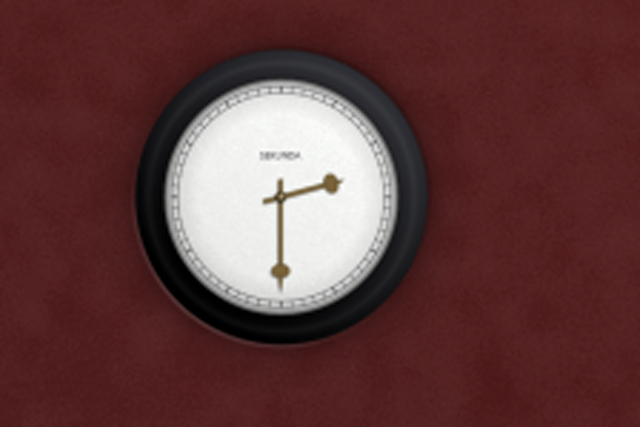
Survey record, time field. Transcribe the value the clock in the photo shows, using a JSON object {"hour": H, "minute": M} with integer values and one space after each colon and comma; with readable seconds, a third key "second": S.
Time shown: {"hour": 2, "minute": 30}
